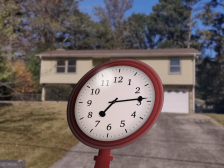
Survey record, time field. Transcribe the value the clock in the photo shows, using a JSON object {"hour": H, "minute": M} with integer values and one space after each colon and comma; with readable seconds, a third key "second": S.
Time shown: {"hour": 7, "minute": 14}
